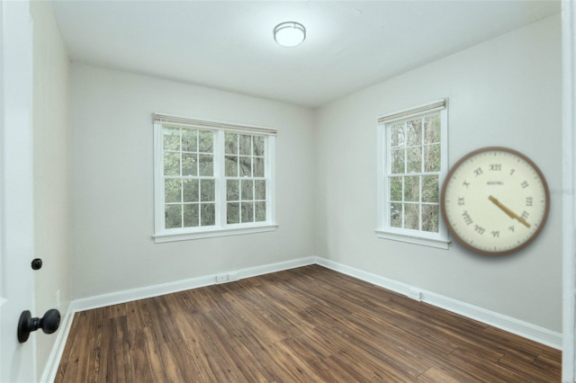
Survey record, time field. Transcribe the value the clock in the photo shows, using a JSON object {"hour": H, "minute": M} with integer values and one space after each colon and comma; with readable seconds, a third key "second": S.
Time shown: {"hour": 4, "minute": 21}
